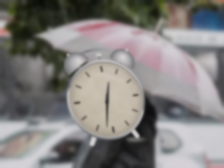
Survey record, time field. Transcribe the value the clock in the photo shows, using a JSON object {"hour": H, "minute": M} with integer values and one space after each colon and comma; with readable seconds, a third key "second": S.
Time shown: {"hour": 12, "minute": 32}
